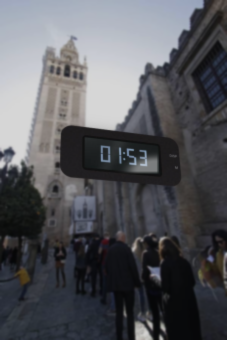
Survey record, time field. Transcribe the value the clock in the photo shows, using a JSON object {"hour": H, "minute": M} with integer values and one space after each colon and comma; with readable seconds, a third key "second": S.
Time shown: {"hour": 1, "minute": 53}
